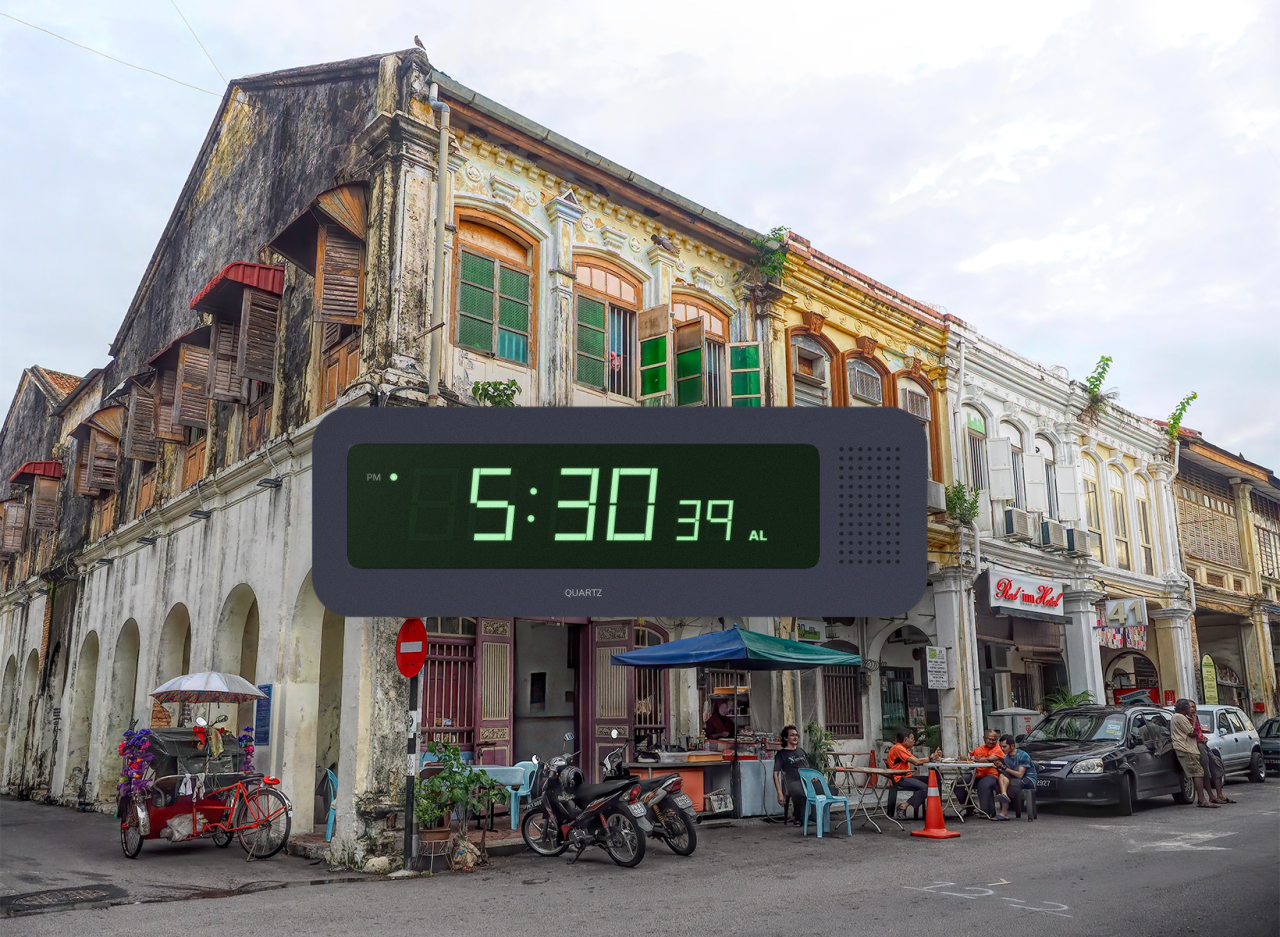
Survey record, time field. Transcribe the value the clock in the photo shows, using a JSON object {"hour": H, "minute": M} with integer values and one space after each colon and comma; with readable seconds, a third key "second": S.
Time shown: {"hour": 5, "minute": 30, "second": 39}
